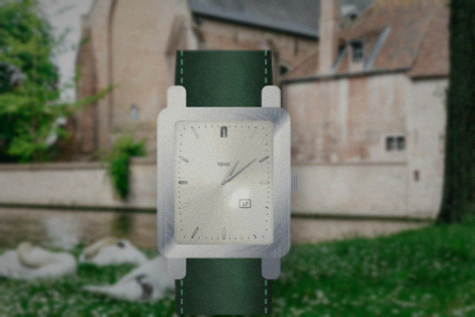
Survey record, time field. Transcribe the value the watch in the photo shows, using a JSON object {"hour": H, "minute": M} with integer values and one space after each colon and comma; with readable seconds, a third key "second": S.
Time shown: {"hour": 1, "minute": 9}
